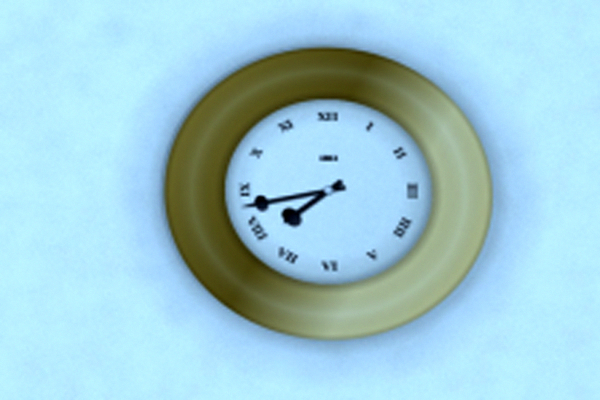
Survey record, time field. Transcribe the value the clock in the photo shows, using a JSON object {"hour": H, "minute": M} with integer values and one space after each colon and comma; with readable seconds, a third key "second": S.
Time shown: {"hour": 7, "minute": 43}
